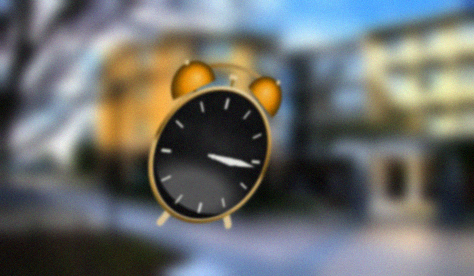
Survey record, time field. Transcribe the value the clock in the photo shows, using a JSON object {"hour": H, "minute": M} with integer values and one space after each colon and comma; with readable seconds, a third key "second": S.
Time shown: {"hour": 3, "minute": 16}
